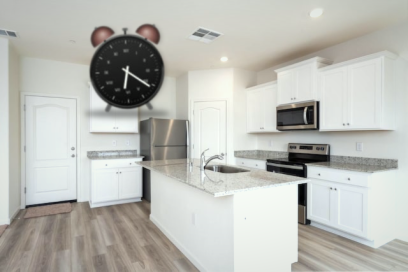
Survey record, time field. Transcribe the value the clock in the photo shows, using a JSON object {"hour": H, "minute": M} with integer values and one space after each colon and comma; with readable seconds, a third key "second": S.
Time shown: {"hour": 6, "minute": 21}
